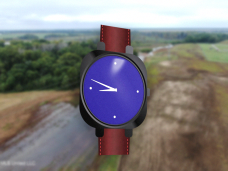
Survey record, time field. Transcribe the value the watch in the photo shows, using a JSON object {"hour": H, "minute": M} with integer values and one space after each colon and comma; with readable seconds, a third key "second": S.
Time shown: {"hour": 8, "minute": 48}
